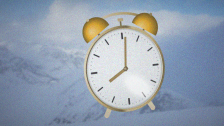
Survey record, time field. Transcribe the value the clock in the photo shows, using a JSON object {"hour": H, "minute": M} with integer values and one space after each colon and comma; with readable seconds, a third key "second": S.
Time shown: {"hour": 8, "minute": 1}
